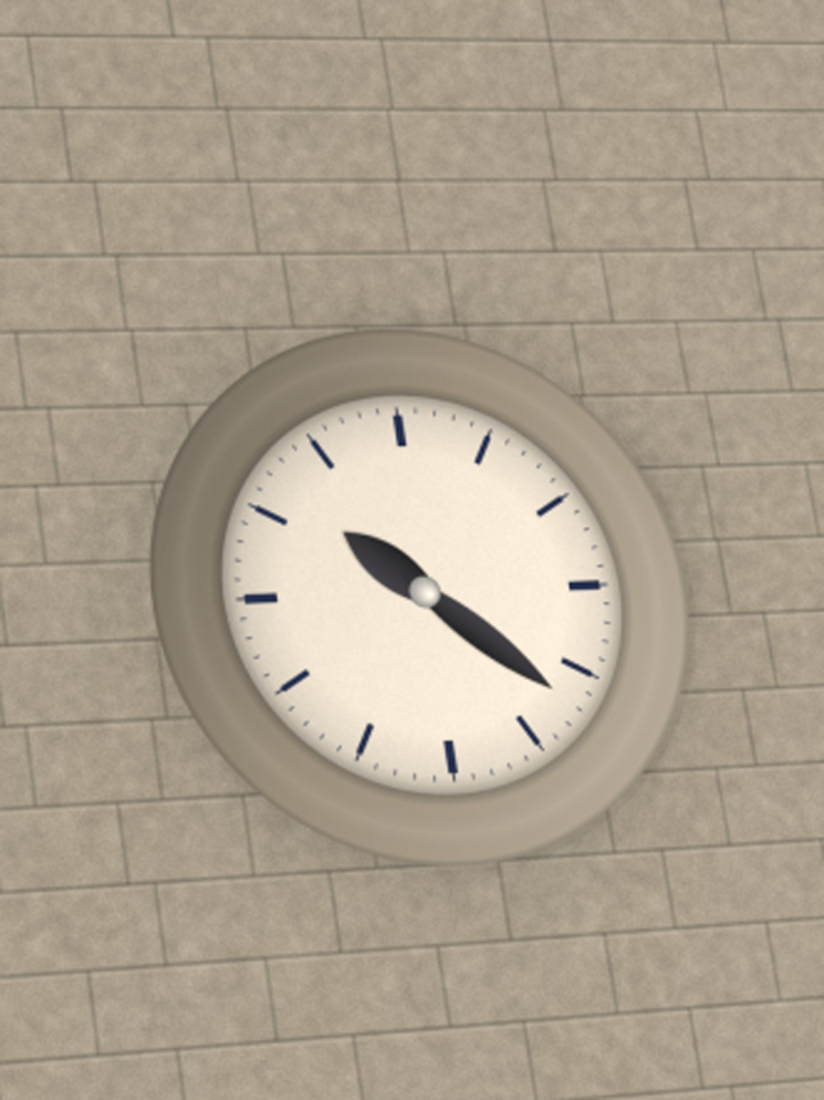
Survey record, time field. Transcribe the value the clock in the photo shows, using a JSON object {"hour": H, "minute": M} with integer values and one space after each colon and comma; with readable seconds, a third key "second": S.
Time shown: {"hour": 10, "minute": 22}
